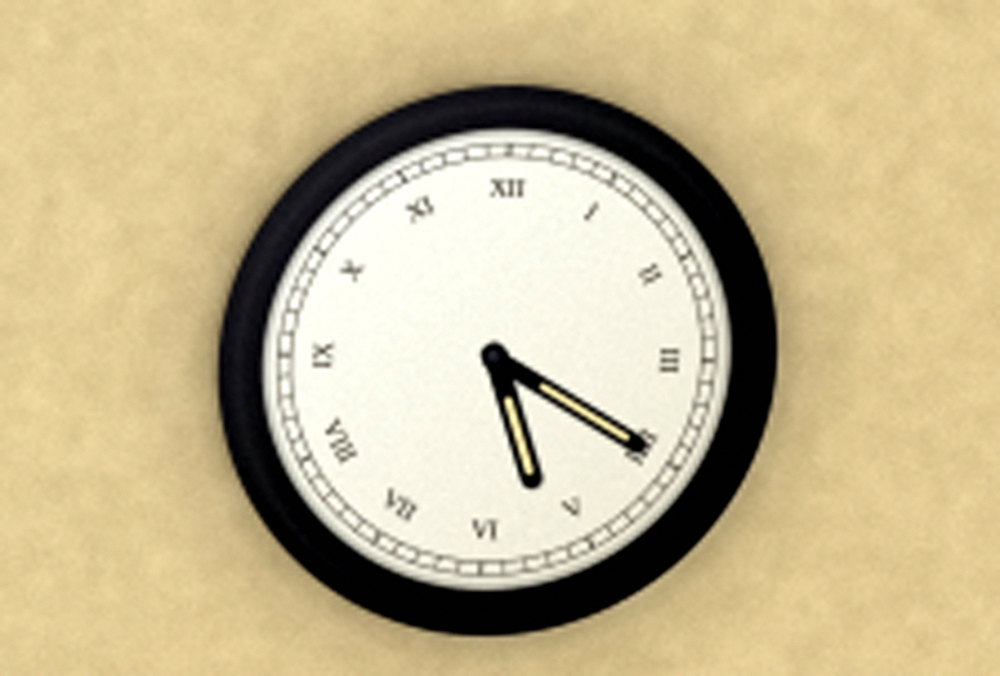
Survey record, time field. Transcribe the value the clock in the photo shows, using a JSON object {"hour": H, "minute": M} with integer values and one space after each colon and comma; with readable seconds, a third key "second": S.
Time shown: {"hour": 5, "minute": 20}
